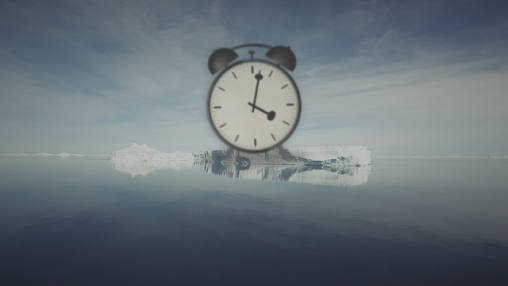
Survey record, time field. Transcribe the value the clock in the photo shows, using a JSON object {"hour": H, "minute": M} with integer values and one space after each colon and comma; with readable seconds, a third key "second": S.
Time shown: {"hour": 4, "minute": 2}
